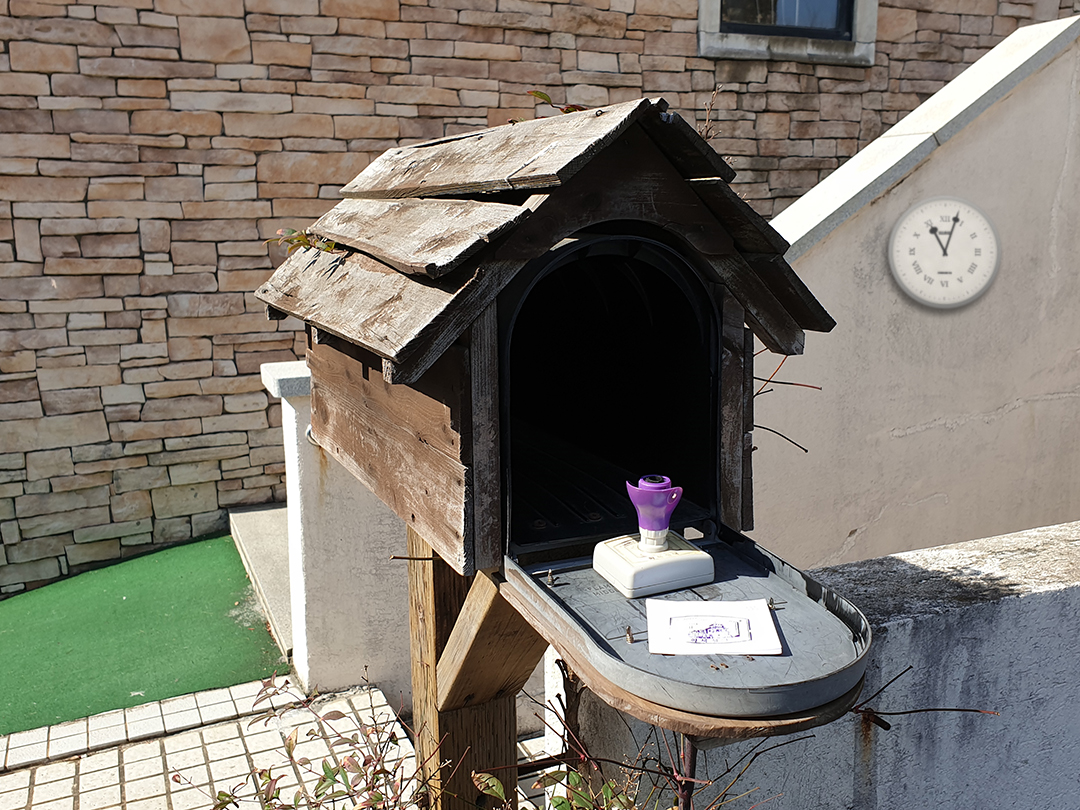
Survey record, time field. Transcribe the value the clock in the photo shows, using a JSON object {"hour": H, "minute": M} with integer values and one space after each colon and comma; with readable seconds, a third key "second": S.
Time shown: {"hour": 11, "minute": 3}
